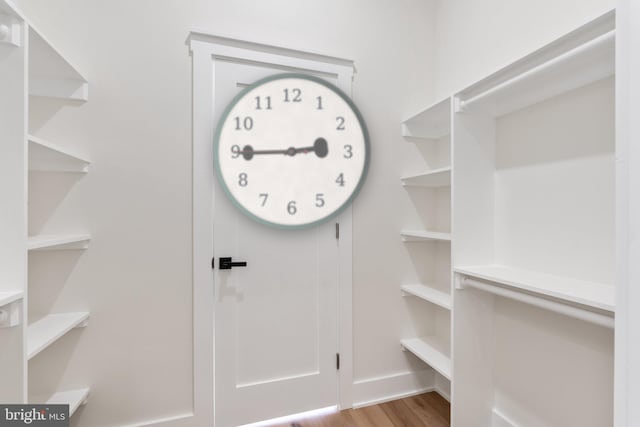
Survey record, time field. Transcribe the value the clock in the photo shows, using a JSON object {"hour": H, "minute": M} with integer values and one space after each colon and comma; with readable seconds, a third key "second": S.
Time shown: {"hour": 2, "minute": 44, "second": 45}
